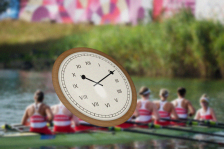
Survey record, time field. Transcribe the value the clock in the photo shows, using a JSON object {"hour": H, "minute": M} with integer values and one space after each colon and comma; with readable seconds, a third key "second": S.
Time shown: {"hour": 10, "minute": 11}
